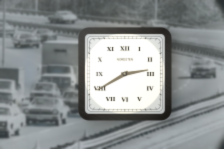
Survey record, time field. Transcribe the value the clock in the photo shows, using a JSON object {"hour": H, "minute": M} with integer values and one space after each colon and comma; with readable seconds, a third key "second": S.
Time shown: {"hour": 2, "minute": 40}
